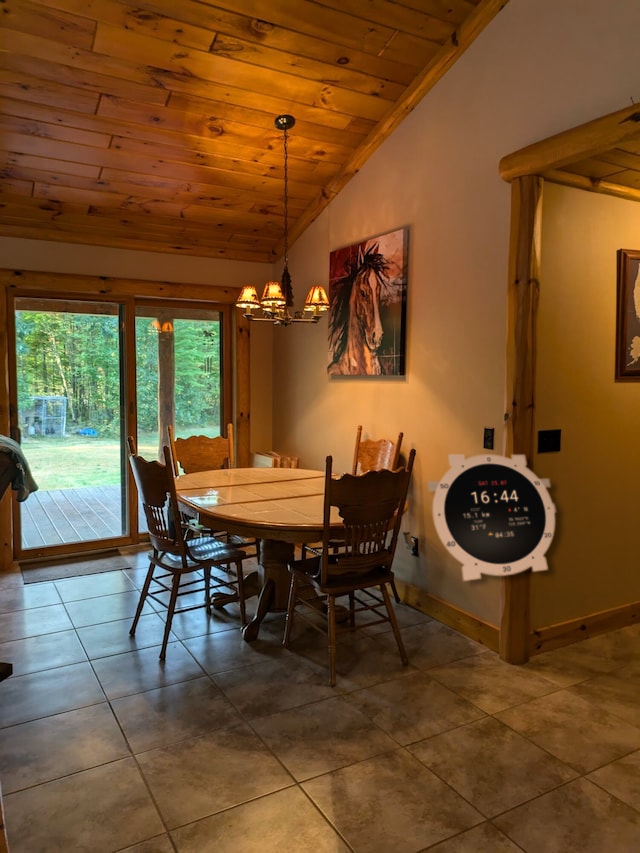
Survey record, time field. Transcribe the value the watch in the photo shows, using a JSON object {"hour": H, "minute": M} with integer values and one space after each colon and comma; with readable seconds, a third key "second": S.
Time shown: {"hour": 16, "minute": 44}
